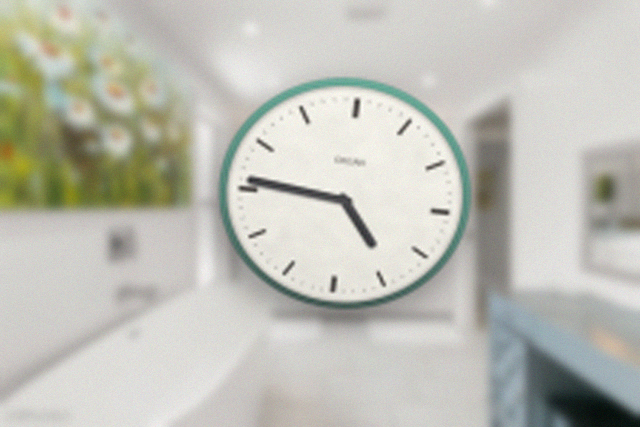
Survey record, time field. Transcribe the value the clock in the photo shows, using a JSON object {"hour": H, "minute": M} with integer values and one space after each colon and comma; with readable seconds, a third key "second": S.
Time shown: {"hour": 4, "minute": 46}
